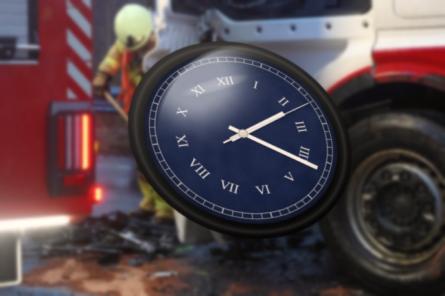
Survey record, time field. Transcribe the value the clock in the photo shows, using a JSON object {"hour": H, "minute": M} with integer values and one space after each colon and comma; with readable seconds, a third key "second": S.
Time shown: {"hour": 2, "minute": 21, "second": 12}
